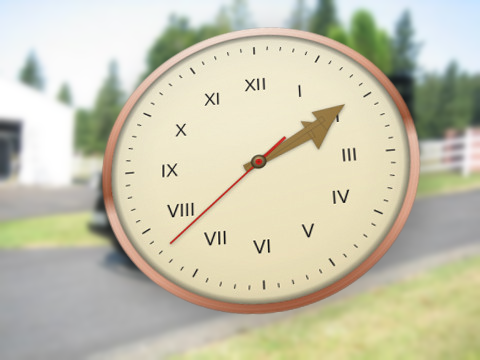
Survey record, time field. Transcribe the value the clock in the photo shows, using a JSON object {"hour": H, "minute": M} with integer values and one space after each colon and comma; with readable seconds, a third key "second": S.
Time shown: {"hour": 2, "minute": 9, "second": 38}
